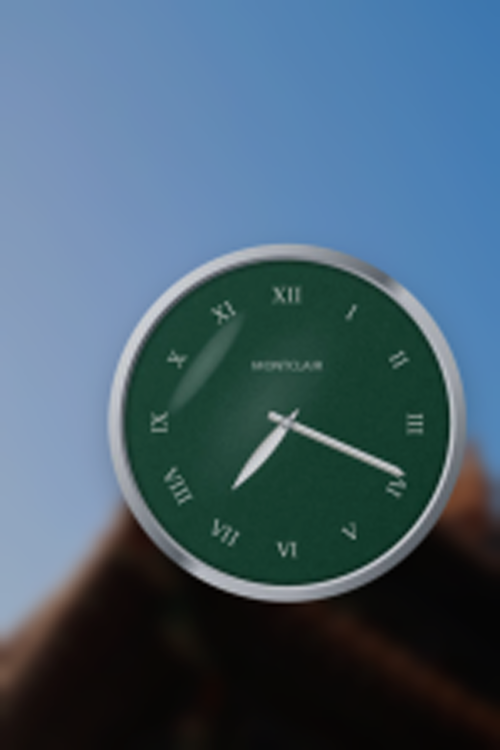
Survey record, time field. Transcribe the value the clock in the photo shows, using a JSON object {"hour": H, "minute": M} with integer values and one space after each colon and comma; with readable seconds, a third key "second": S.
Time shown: {"hour": 7, "minute": 19}
